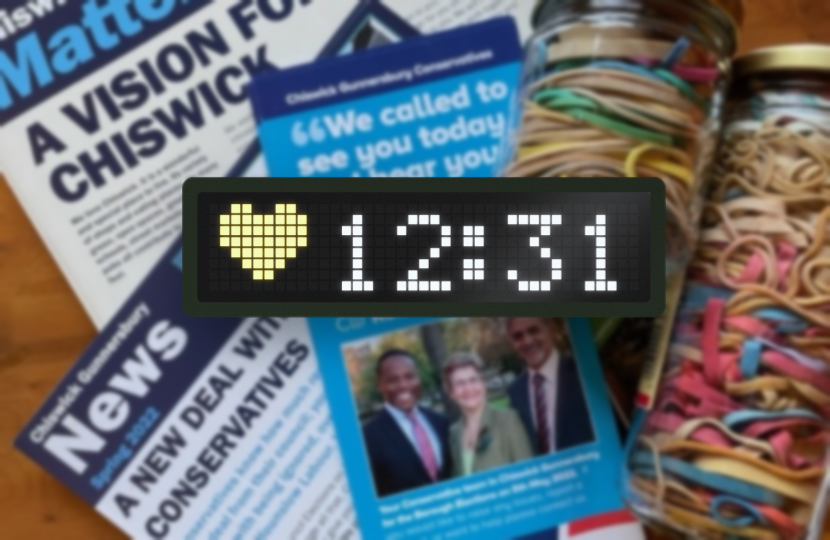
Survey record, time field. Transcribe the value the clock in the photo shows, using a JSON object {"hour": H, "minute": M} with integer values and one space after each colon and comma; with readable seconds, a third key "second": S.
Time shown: {"hour": 12, "minute": 31}
